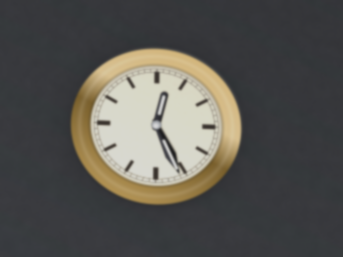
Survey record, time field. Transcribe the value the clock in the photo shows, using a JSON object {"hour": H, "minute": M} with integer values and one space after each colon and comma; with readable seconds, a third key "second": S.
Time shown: {"hour": 12, "minute": 26}
